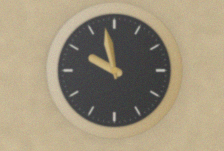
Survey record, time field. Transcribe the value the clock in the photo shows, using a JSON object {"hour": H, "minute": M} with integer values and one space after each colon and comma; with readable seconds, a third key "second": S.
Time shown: {"hour": 9, "minute": 58}
